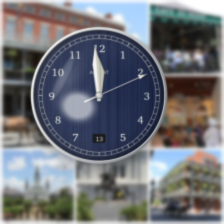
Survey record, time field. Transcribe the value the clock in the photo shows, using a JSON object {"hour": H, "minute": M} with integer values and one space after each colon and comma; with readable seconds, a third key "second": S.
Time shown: {"hour": 11, "minute": 59, "second": 11}
